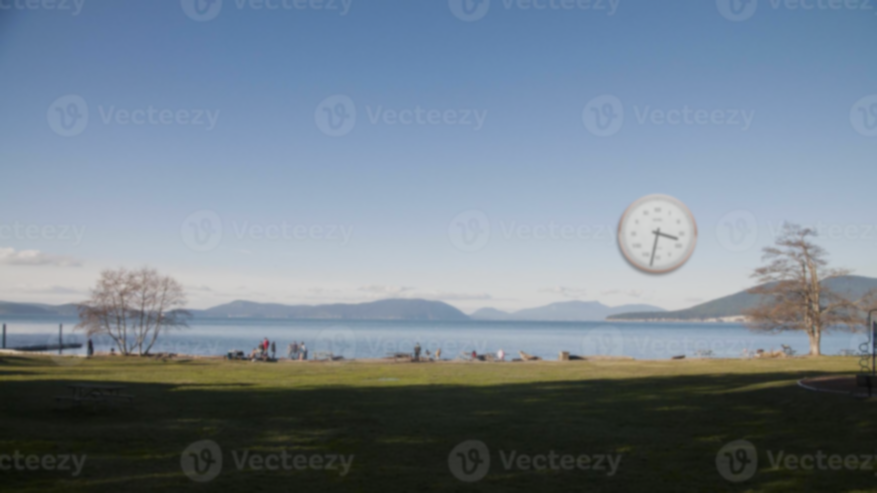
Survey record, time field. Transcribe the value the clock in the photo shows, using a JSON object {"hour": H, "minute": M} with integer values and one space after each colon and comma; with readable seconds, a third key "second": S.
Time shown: {"hour": 3, "minute": 32}
